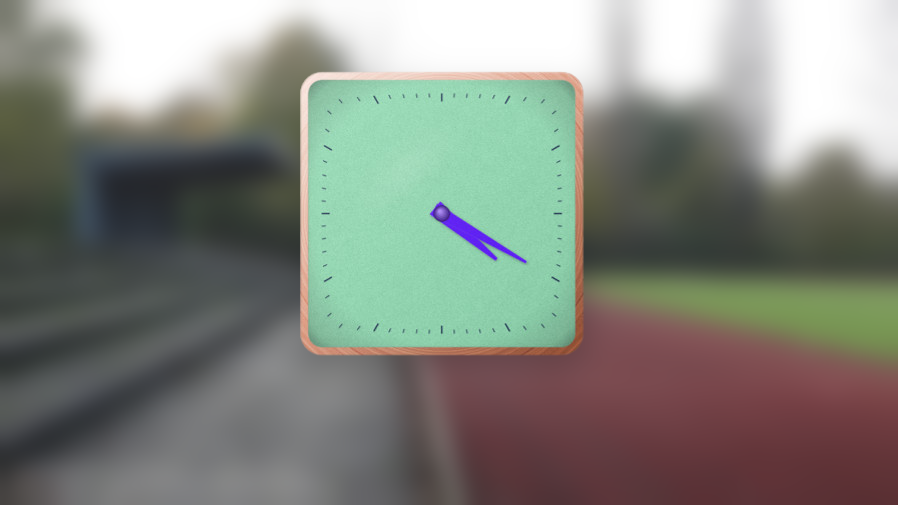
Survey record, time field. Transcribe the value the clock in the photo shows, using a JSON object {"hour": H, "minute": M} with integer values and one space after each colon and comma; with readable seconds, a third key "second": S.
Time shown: {"hour": 4, "minute": 20}
